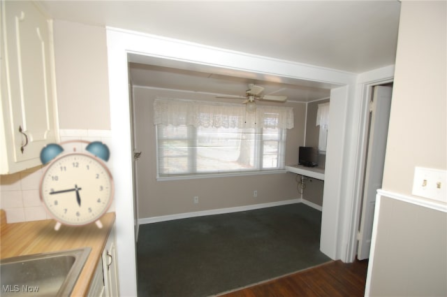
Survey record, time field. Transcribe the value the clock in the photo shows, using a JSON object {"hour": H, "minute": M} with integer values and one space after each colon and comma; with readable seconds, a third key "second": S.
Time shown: {"hour": 5, "minute": 44}
